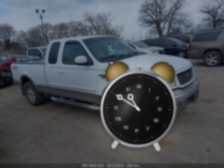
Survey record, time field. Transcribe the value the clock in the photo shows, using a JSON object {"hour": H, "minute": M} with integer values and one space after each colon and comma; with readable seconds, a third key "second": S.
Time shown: {"hour": 10, "minute": 50}
